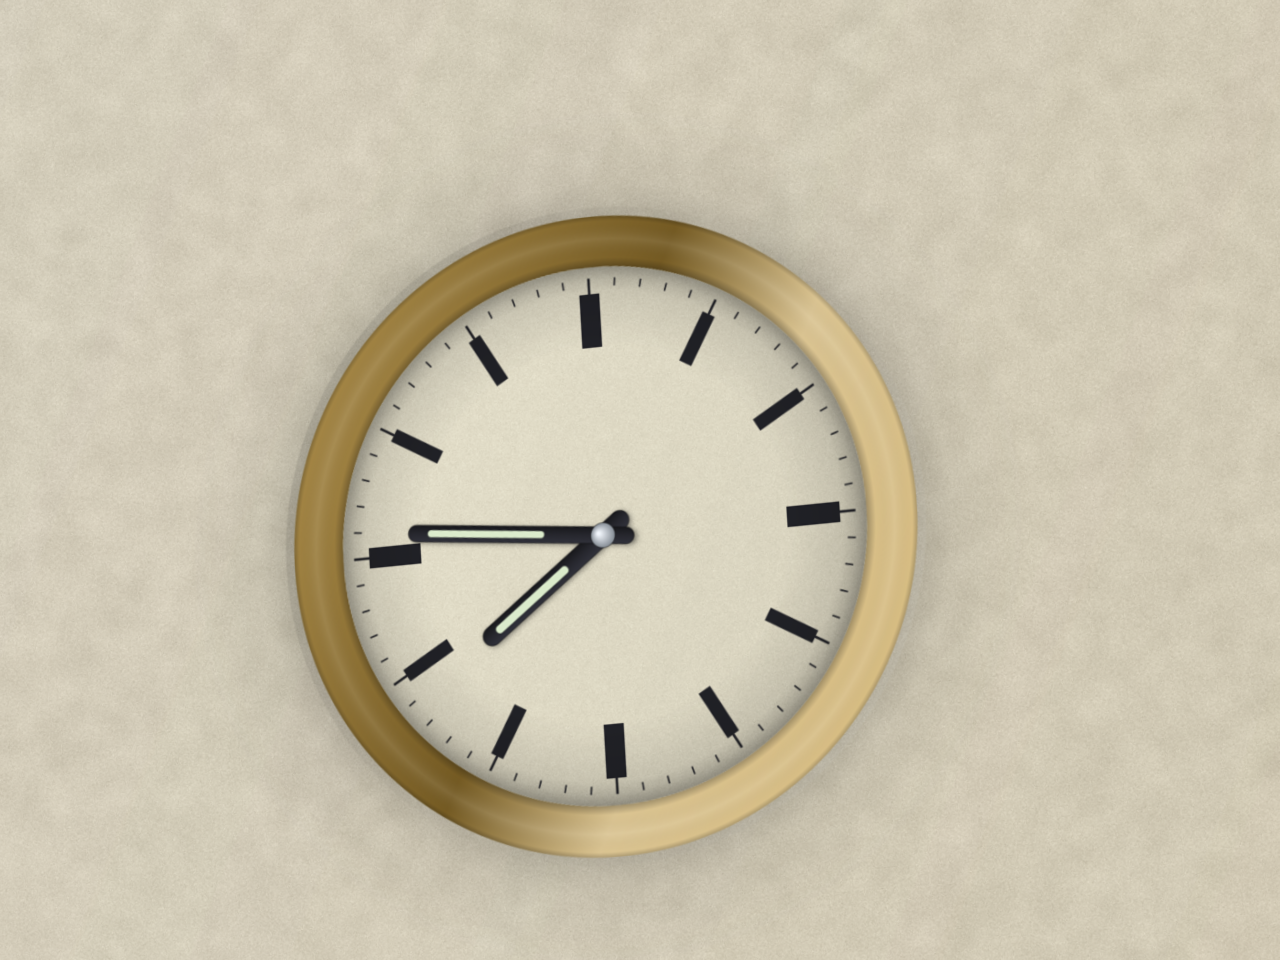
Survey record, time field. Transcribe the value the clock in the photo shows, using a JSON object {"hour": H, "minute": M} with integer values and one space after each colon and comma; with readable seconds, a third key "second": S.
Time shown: {"hour": 7, "minute": 46}
